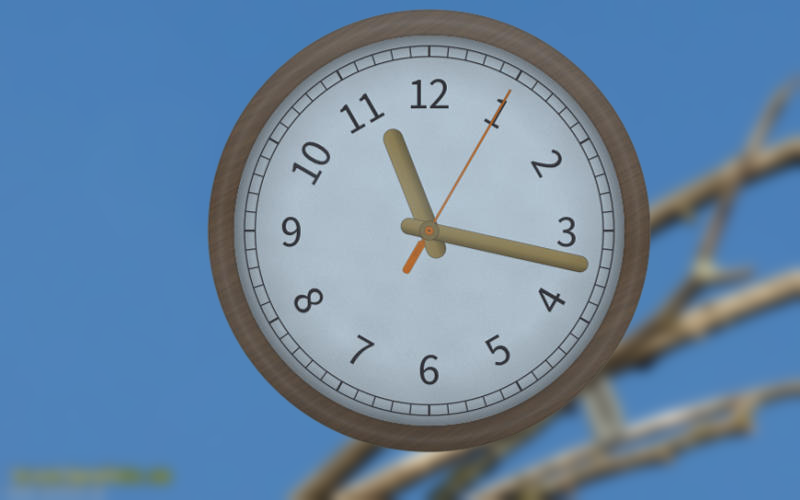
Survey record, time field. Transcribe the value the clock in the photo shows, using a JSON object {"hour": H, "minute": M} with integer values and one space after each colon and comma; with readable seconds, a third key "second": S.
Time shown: {"hour": 11, "minute": 17, "second": 5}
